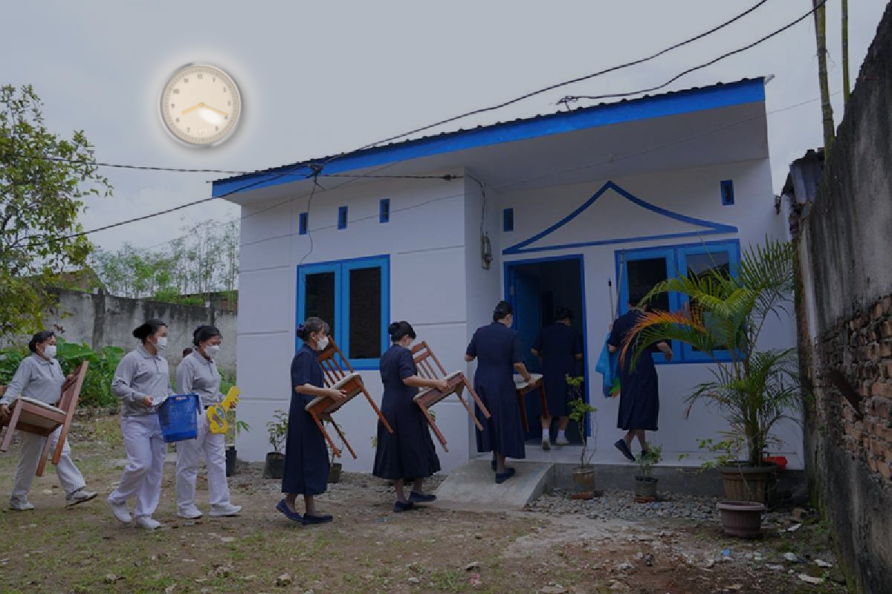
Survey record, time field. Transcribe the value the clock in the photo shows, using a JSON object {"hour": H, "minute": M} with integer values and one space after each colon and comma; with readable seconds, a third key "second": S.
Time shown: {"hour": 8, "minute": 19}
